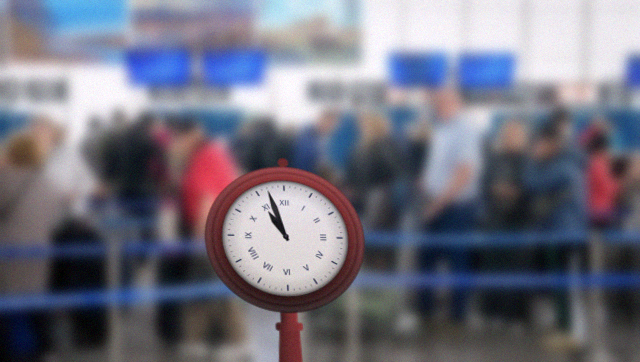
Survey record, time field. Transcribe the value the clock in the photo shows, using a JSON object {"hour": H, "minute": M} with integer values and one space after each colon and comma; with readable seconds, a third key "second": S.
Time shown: {"hour": 10, "minute": 57}
